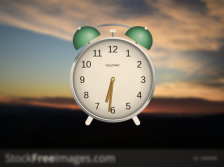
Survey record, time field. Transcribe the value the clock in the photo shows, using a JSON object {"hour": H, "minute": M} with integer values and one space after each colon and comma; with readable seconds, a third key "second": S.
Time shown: {"hour": 6, "minute": 31}
